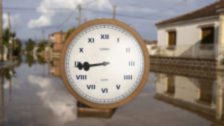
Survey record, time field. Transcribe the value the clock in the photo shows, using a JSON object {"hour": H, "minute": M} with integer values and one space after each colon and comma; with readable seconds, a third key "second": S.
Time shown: {"hour": 8, "minute": 44}
